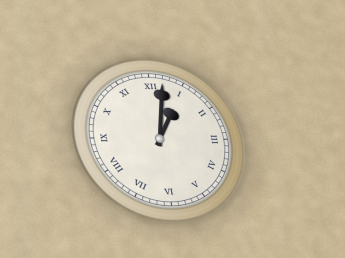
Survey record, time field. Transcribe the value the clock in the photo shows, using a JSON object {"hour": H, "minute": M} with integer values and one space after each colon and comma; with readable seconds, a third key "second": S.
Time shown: {"hour": 1, "minute": 2}
